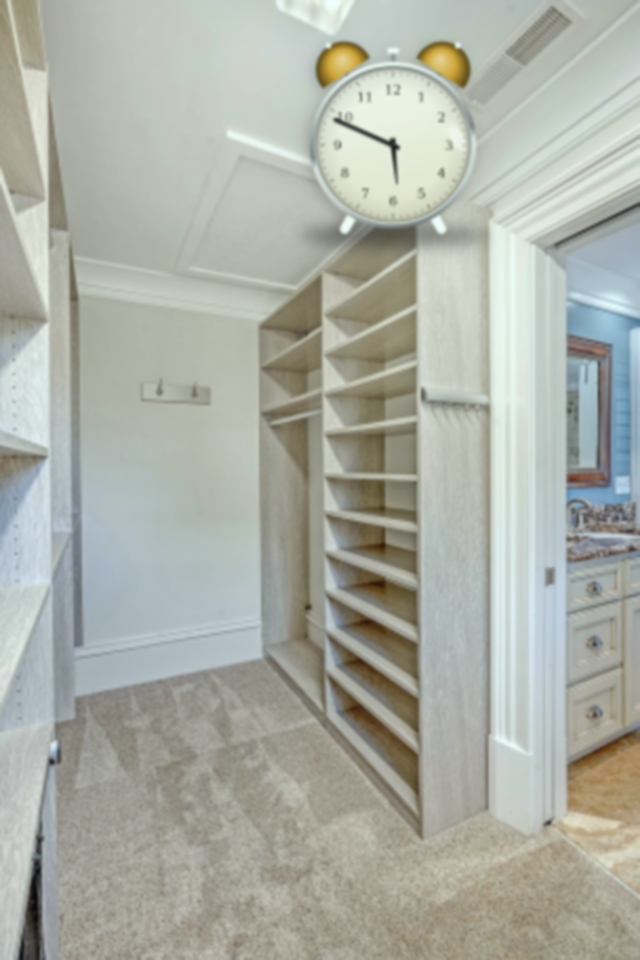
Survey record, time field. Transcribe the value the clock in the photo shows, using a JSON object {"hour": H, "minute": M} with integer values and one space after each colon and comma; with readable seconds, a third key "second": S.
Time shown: {"hour": 5, "minute": 49}
